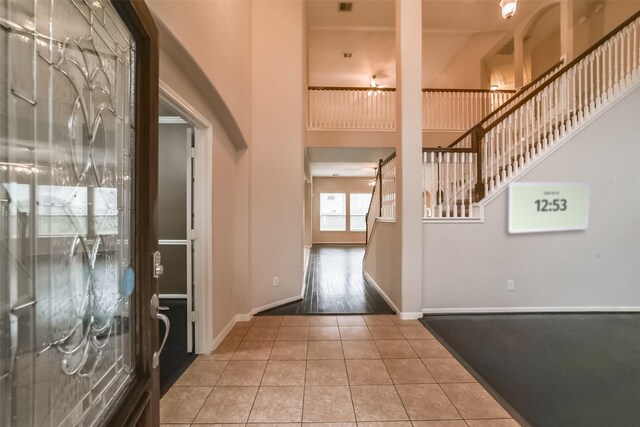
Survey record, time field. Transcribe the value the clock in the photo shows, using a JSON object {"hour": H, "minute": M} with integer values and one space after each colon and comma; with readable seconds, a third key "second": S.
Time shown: {"hour": 12, "minute": 53}
